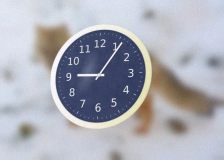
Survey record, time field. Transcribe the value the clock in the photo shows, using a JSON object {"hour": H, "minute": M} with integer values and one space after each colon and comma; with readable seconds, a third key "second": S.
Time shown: {"hour": 9, "minute": 6}
